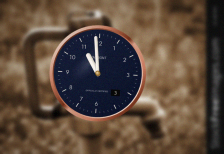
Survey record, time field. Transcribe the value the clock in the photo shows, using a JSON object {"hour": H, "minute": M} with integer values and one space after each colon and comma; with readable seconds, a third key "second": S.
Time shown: {"hour": 10, "minute": 59}
